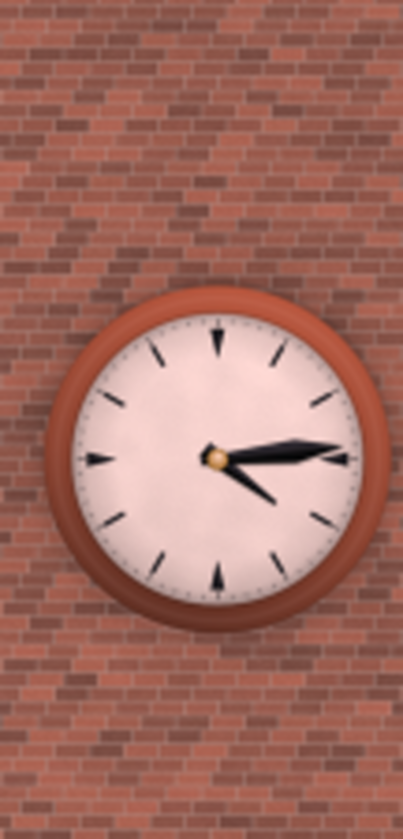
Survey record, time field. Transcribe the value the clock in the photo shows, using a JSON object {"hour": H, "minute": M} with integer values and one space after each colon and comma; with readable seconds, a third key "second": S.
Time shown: {"hour": 4, "minute": 14}
